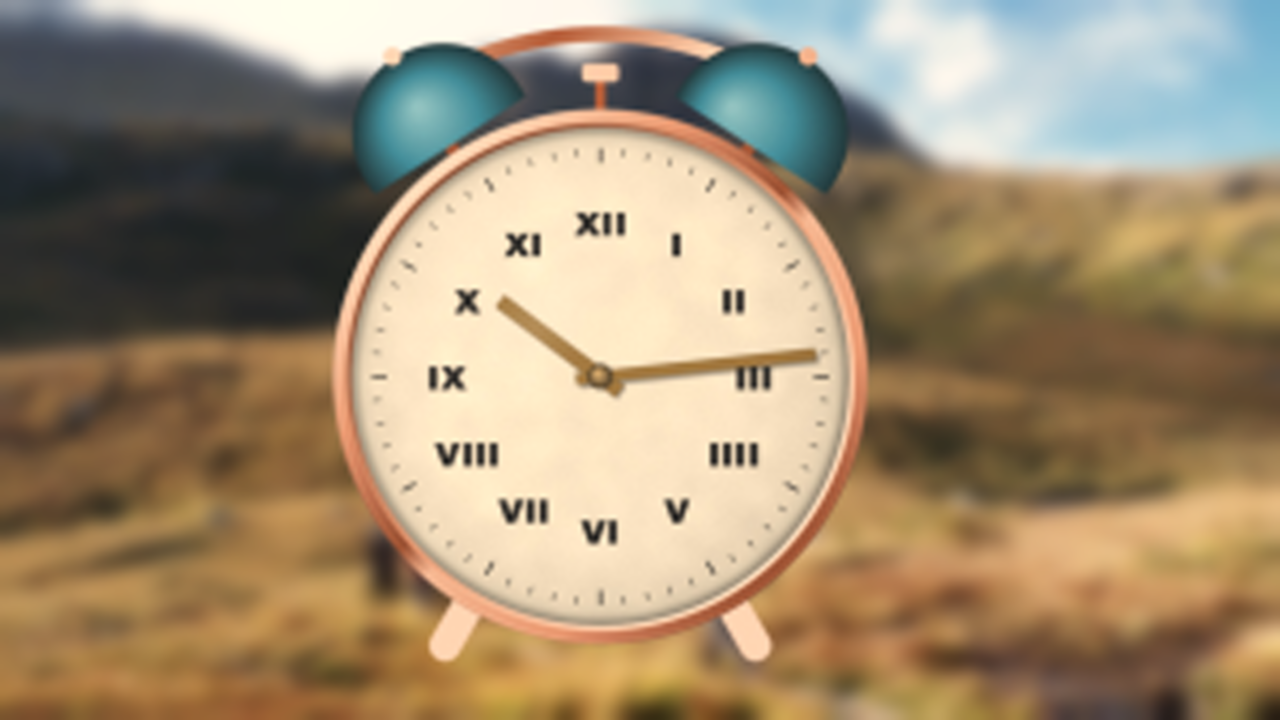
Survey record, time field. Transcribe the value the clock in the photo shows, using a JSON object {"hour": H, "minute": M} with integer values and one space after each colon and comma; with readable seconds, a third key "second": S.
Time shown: {"hour": 10, "minute": 14}
